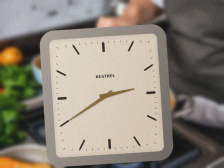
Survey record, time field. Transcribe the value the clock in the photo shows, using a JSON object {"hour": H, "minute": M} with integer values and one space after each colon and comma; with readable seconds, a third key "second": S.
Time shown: {"hour": 2, "minute": 40}
